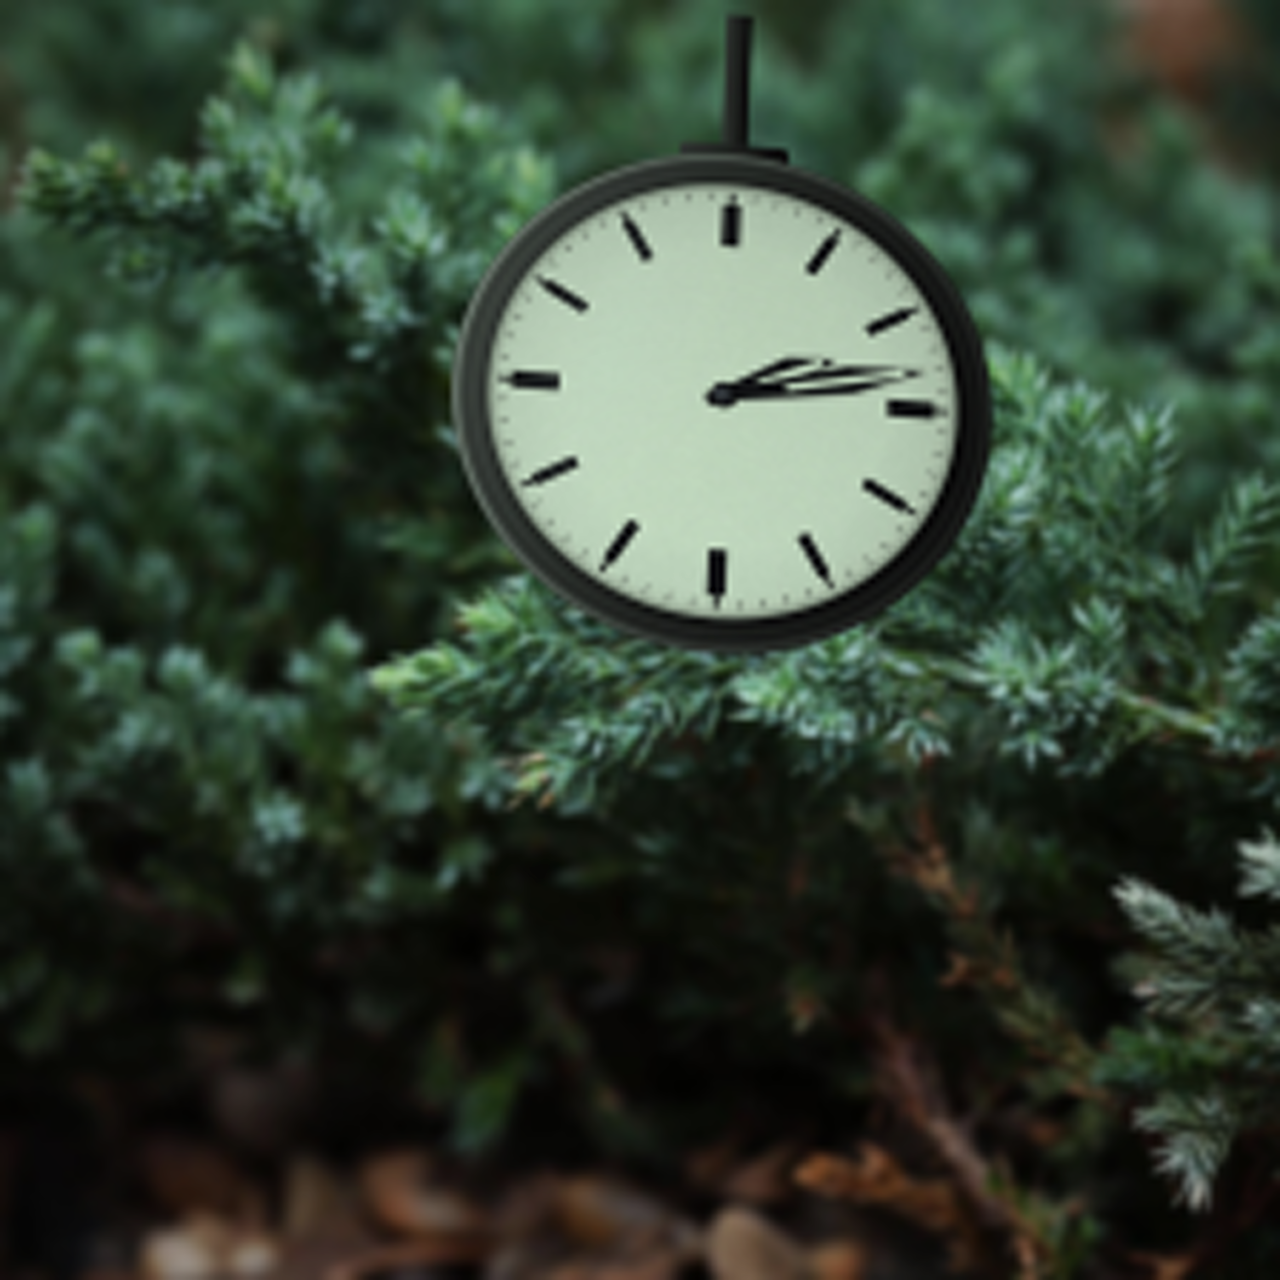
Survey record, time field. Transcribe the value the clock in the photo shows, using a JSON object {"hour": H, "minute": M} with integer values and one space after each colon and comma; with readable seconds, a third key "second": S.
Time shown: {"hour": 2, "minute": 13}
